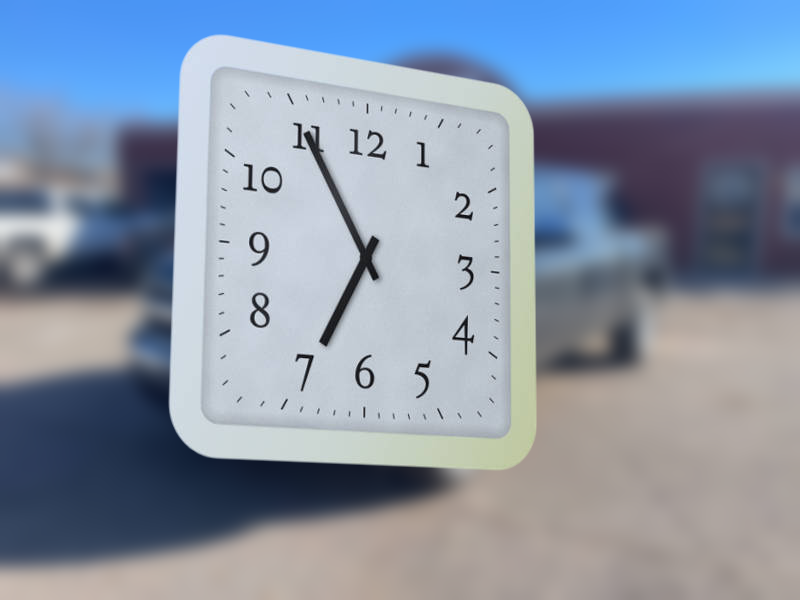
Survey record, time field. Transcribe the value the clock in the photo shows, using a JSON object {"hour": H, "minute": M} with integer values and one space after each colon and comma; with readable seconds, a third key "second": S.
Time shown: {"hour": 6, "minute": 55}
